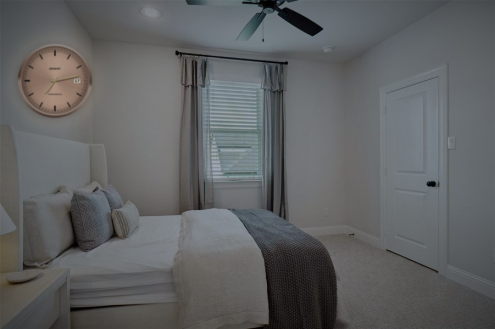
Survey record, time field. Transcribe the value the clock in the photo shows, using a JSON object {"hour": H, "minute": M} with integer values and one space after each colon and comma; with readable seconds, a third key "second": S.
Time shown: {"hour": 7, "minute": 13}
